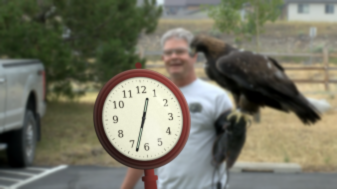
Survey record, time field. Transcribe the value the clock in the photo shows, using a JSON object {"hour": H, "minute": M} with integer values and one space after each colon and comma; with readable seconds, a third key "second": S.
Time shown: {"hour": 12, "minute": 33}
